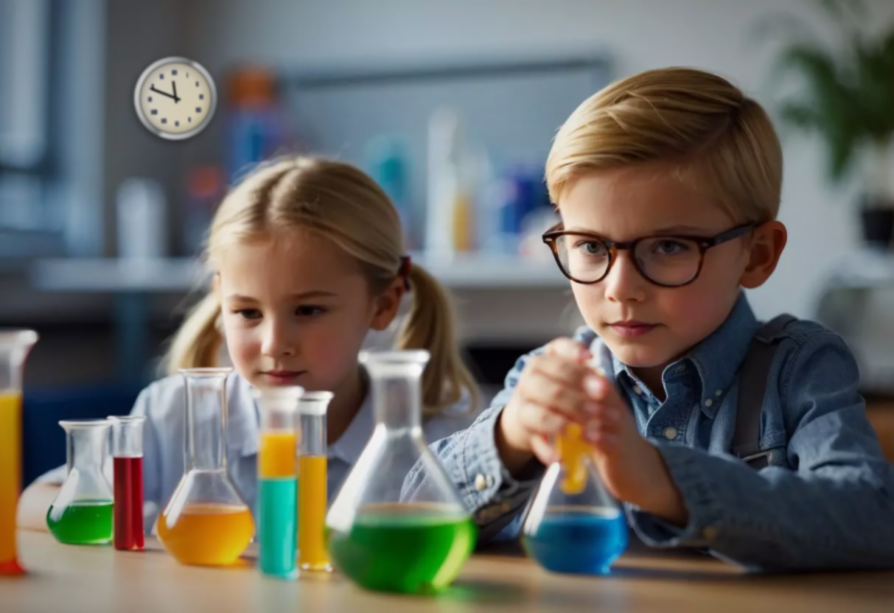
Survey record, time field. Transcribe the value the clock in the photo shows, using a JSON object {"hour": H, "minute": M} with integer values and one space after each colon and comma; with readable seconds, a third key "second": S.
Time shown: {"hour": 11, "minute": 49}
